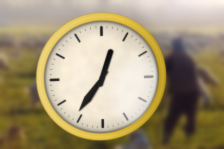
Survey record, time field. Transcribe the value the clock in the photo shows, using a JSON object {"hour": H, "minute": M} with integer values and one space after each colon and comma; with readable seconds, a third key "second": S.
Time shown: {"hour": 12, "minute": 36}
